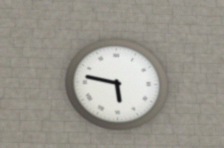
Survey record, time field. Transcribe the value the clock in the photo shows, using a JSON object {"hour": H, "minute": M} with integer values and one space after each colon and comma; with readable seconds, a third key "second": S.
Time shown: {"hour": 5, "minute": 47}
